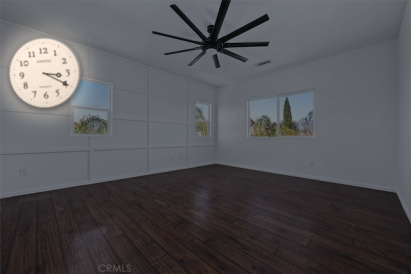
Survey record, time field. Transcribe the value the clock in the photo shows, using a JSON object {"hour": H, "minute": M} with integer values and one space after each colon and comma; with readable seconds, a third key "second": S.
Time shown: {"hour": 3, "minute": 20}
